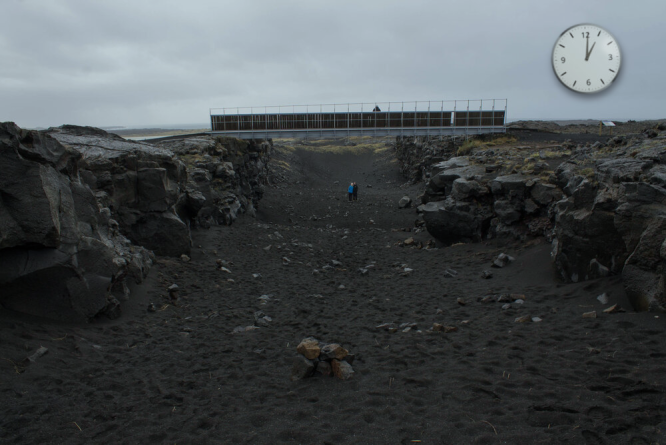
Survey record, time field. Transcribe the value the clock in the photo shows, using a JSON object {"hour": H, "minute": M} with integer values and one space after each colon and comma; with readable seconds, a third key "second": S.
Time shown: {"hour": 1, "minute": 1}
